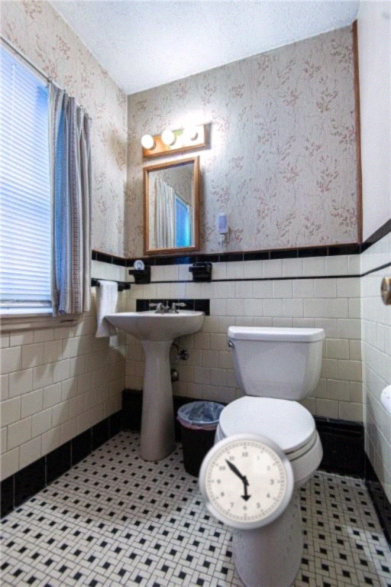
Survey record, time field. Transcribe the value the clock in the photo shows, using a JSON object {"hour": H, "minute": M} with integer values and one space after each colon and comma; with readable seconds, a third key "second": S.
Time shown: {"hour": 5, "minute": 53}
